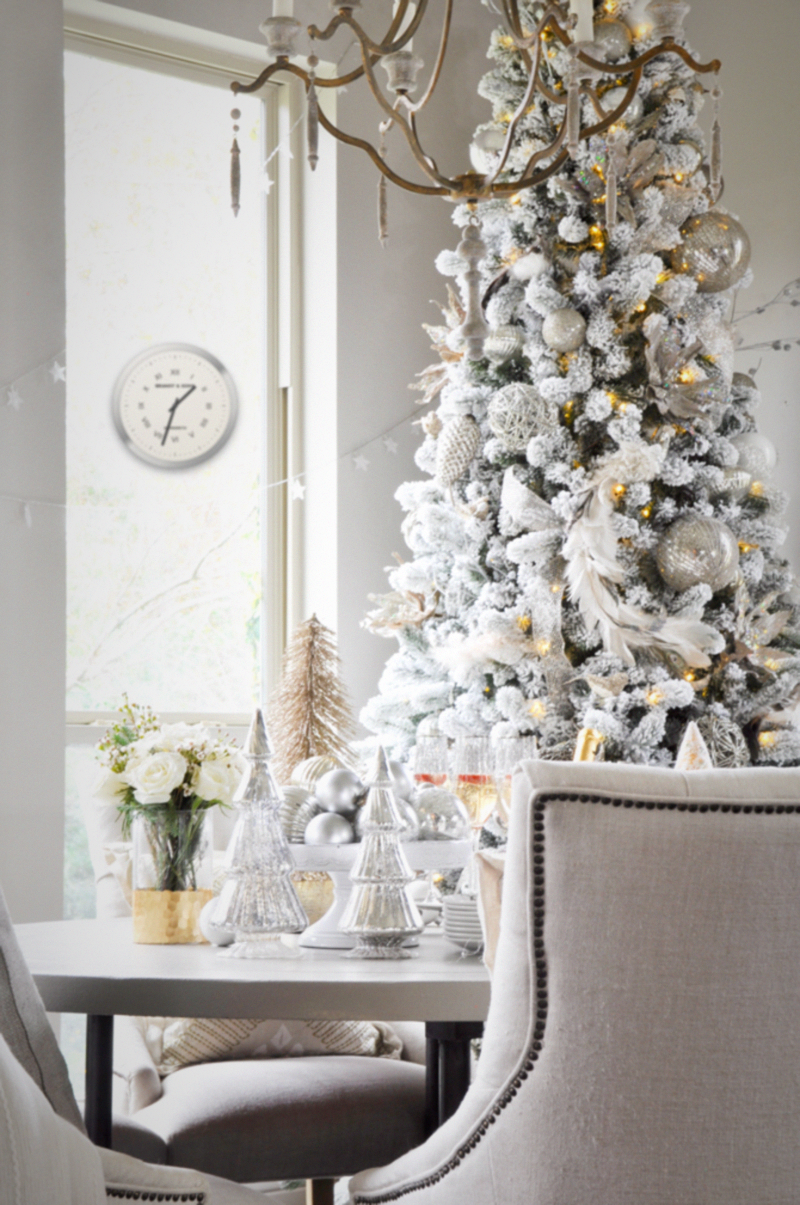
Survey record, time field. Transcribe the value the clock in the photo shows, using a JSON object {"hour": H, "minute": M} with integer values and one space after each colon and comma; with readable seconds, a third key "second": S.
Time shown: {"hour": 1, "minute": 33}
